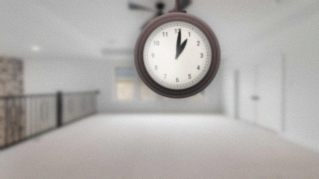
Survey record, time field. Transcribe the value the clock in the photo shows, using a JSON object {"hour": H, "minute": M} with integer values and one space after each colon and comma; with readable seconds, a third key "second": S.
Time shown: {"hour": 1, "minute": 1}
